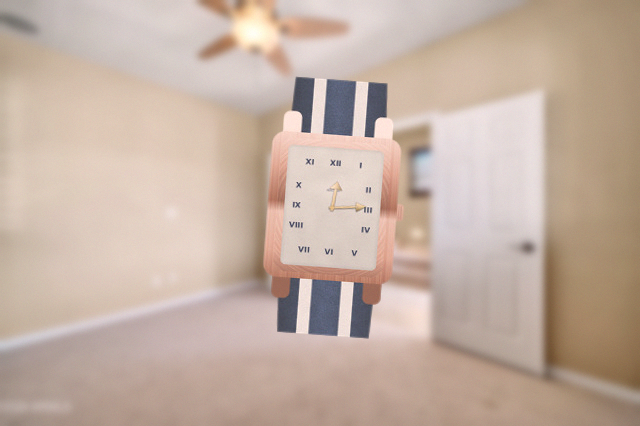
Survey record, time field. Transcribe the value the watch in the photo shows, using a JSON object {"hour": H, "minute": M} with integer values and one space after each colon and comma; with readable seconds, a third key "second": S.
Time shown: {"hour": 12, "minute": 14}
